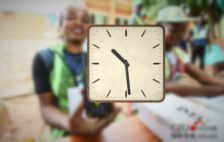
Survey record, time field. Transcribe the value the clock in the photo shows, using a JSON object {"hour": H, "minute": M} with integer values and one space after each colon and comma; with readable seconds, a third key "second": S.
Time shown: {"hour": 10, "minute": 29}
